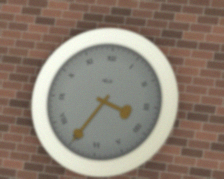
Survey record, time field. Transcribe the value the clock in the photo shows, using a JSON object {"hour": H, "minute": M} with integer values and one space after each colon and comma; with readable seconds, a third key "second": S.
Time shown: {"hour": 3, "minute": 35}
